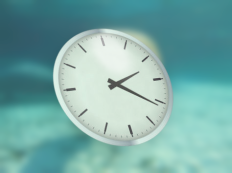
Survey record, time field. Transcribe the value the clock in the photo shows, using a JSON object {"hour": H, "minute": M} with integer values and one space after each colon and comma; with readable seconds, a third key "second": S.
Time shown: {"hour": 2, "minute": 21}
